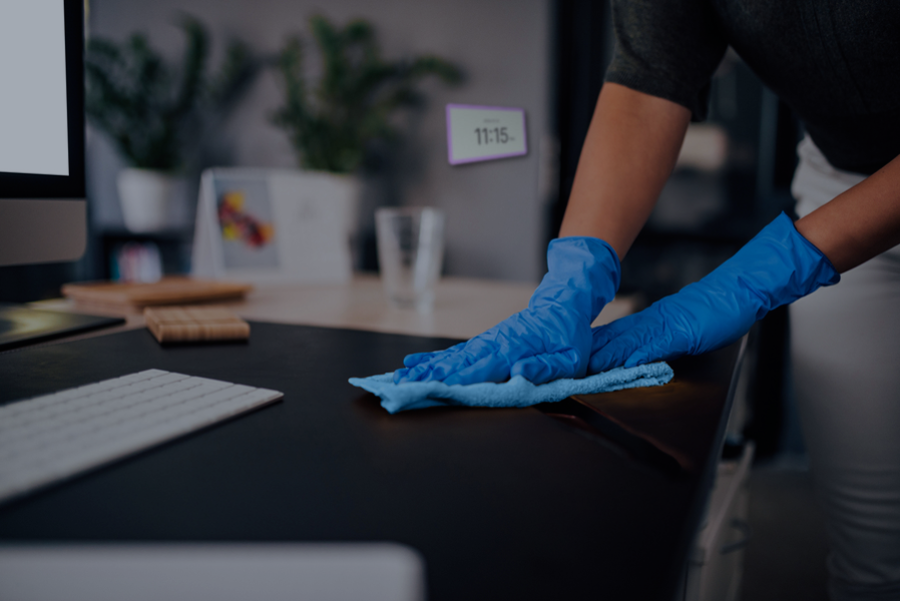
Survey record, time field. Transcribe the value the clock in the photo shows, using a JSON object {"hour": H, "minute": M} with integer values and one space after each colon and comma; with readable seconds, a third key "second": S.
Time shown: {"hour": 11, "minute": 15}
